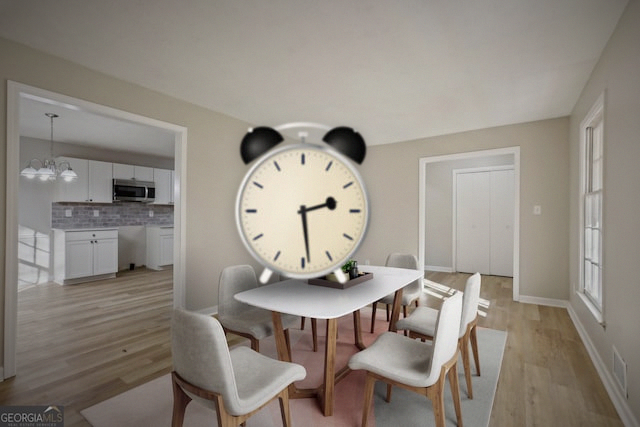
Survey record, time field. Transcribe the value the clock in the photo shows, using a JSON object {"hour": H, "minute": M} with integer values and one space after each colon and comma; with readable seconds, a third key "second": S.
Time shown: {"hour": 2, "minute": 29}
